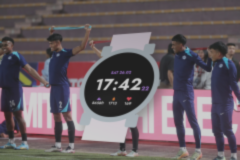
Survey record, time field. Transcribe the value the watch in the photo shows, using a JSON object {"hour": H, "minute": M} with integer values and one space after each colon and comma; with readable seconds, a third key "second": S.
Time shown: {"hour": 17, "minute": 42}
